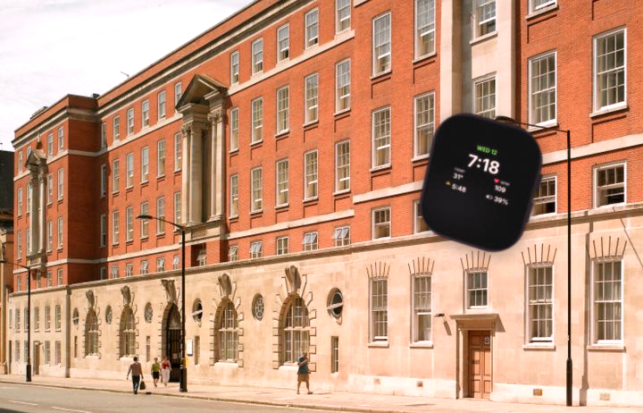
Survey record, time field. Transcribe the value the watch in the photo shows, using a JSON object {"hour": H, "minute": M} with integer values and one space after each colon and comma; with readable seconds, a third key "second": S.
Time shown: {"hour": 7, "minute": 18}
